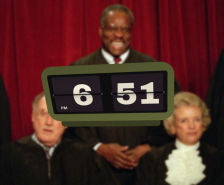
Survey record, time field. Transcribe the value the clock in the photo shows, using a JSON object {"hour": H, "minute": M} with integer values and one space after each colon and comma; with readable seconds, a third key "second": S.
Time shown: {"hour": 6, "minute": 51}
